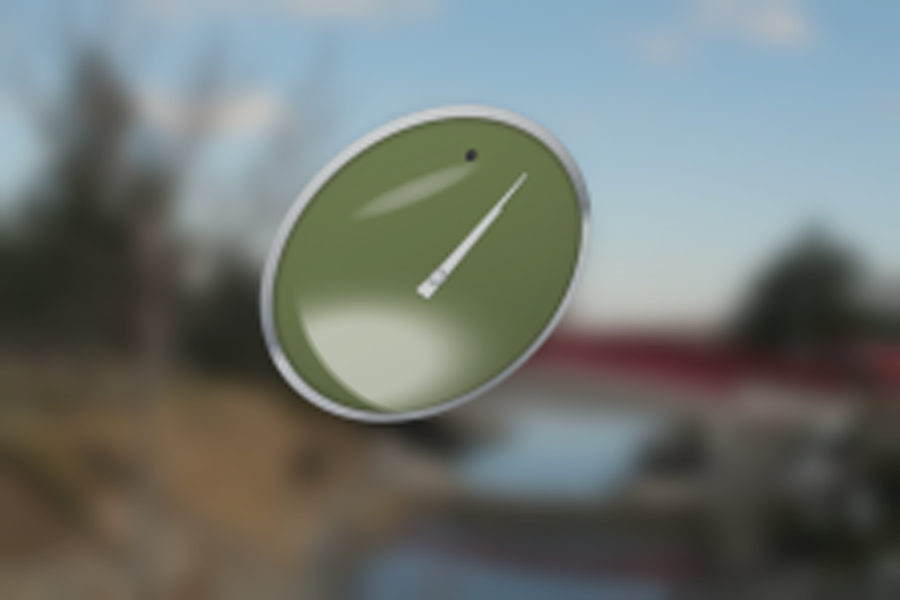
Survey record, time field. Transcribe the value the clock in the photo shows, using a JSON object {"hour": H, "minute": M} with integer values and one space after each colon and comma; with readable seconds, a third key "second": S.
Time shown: {"hour": 1, "minute": 5}
